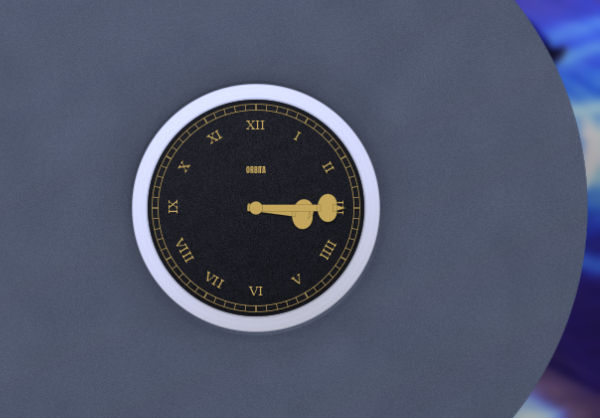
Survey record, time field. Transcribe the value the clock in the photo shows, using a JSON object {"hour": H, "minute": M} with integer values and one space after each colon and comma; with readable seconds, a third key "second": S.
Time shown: {"hour": 3, "minute": 15}
